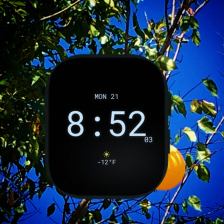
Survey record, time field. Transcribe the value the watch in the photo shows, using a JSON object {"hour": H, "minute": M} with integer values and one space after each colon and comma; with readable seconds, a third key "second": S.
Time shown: {"hour": 8, "minute": 52, "second": 3}
